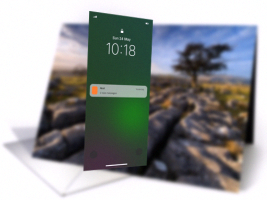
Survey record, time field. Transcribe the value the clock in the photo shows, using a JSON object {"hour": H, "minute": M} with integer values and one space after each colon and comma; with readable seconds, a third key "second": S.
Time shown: {"hour": 10, "minute": 18}
